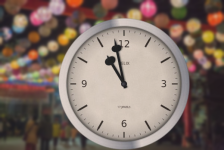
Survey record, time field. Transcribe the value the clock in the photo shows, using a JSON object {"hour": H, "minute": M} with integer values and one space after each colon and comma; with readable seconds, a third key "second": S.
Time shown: {"hour": 10, "minute": 58}
